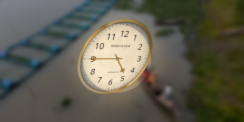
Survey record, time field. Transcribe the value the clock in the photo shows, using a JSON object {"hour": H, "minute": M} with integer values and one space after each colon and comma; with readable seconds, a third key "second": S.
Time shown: {"hour": 4, "minute": 45}
